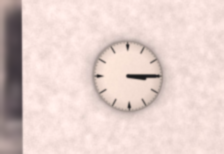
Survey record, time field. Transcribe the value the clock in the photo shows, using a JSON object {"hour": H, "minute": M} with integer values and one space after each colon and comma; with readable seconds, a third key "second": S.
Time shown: {"hour": 3, "minute": 15}
